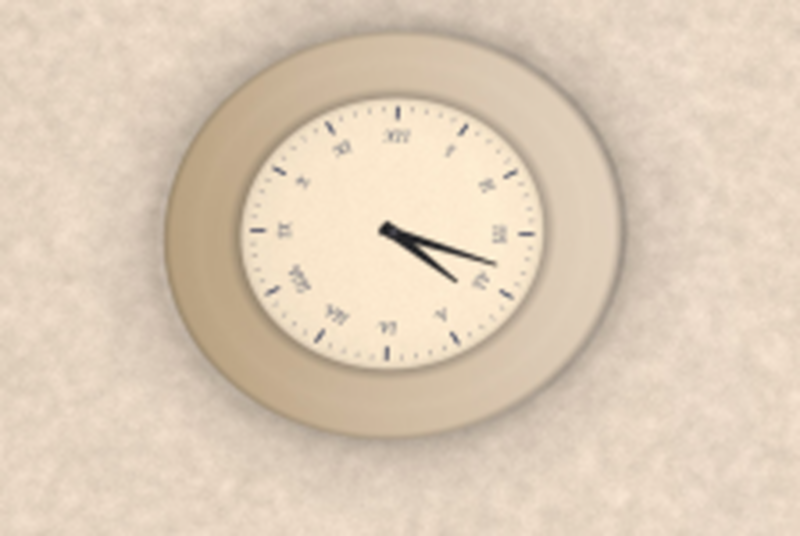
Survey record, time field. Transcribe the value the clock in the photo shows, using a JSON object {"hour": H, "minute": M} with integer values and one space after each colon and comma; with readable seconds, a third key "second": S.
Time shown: {"hour": 4, "minute": 18}
